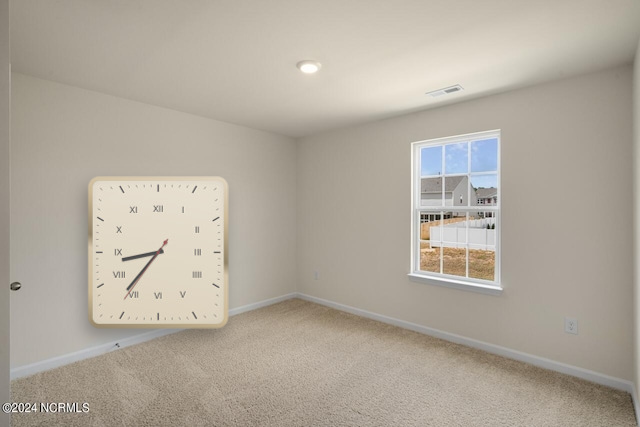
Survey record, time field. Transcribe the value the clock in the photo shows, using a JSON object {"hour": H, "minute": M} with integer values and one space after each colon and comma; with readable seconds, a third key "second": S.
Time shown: {"hour": 8, "minute": 36, "second": 36}
